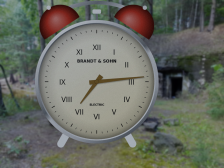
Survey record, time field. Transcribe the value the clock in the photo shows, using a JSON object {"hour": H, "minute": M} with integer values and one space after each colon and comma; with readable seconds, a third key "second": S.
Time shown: {"hour": 7, "minute": 14}
